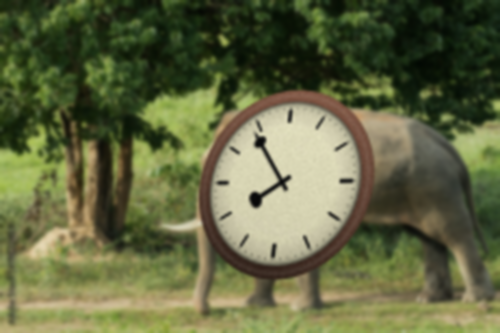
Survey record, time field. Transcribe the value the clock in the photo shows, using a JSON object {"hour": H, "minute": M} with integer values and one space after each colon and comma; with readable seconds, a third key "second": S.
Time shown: {"hour": 7, "minute": 54}
